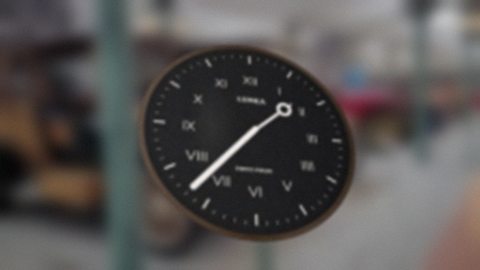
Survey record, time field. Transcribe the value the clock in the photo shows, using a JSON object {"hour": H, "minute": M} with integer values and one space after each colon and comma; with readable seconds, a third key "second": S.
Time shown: {"hour": 1, "minute": 37}
